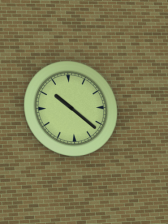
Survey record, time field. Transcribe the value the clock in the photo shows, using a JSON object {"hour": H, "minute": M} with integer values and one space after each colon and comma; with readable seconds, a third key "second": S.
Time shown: {"hour": 10, "minute": 22}
